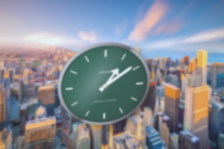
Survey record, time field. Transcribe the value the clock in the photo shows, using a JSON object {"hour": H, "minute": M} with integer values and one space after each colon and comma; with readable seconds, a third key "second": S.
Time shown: {"hour": 1, "minute": 9}
